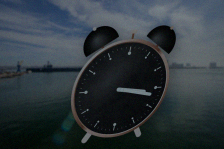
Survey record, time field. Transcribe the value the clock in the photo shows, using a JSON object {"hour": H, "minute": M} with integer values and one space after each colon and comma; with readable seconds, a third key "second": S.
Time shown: {"hour": 3, "minute": 17}
